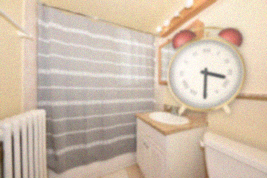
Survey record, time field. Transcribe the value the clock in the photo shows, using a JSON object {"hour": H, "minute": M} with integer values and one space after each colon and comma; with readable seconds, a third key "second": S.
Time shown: {"hour": 3, "minute": 30}
